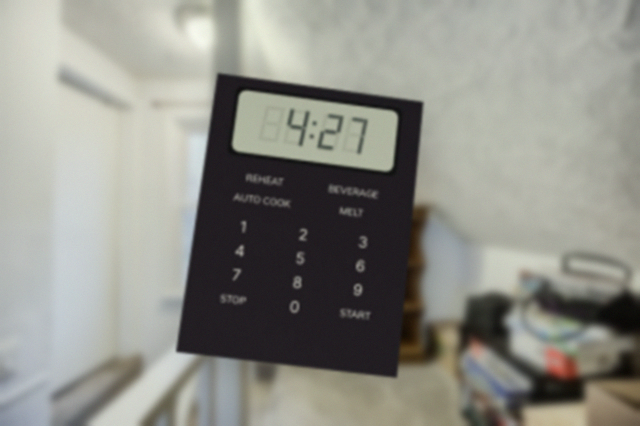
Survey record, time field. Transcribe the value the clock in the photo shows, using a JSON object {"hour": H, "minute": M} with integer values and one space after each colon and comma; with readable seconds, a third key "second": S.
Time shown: {"hour": 4, "minute": 27}
